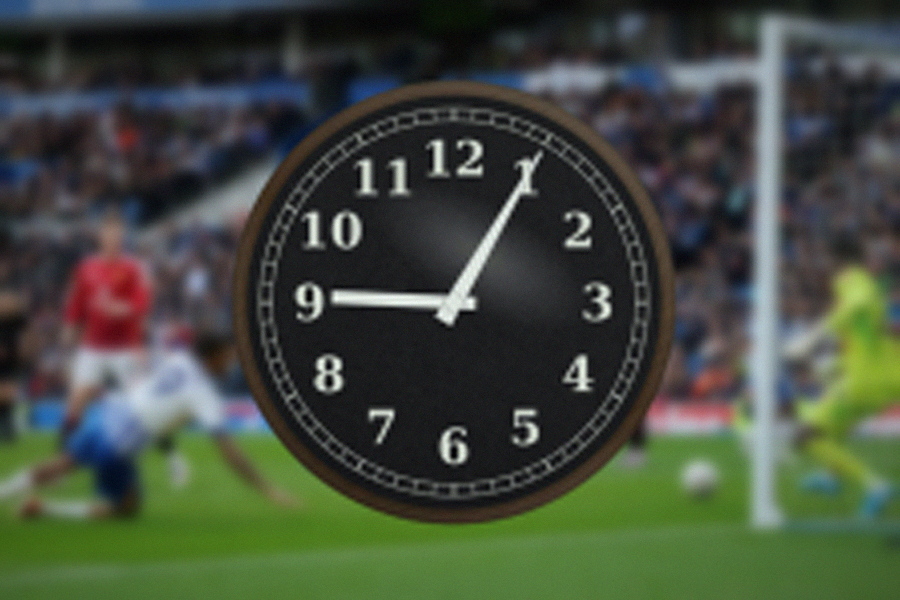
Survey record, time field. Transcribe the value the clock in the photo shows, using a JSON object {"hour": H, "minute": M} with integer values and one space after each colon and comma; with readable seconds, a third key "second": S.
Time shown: {"hour": 9, "minute": 5}
